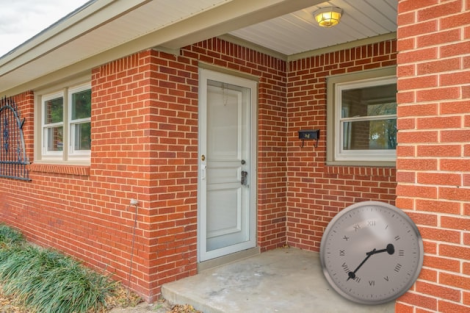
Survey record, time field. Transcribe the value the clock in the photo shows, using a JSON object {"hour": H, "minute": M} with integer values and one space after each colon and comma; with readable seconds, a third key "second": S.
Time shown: {"hour": 2, "minute": 37}
